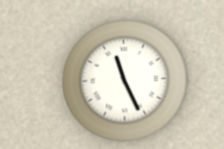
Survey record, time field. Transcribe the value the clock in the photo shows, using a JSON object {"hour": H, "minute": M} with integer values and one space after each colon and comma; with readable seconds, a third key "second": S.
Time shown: {"hour": 11, "minute": 26}
